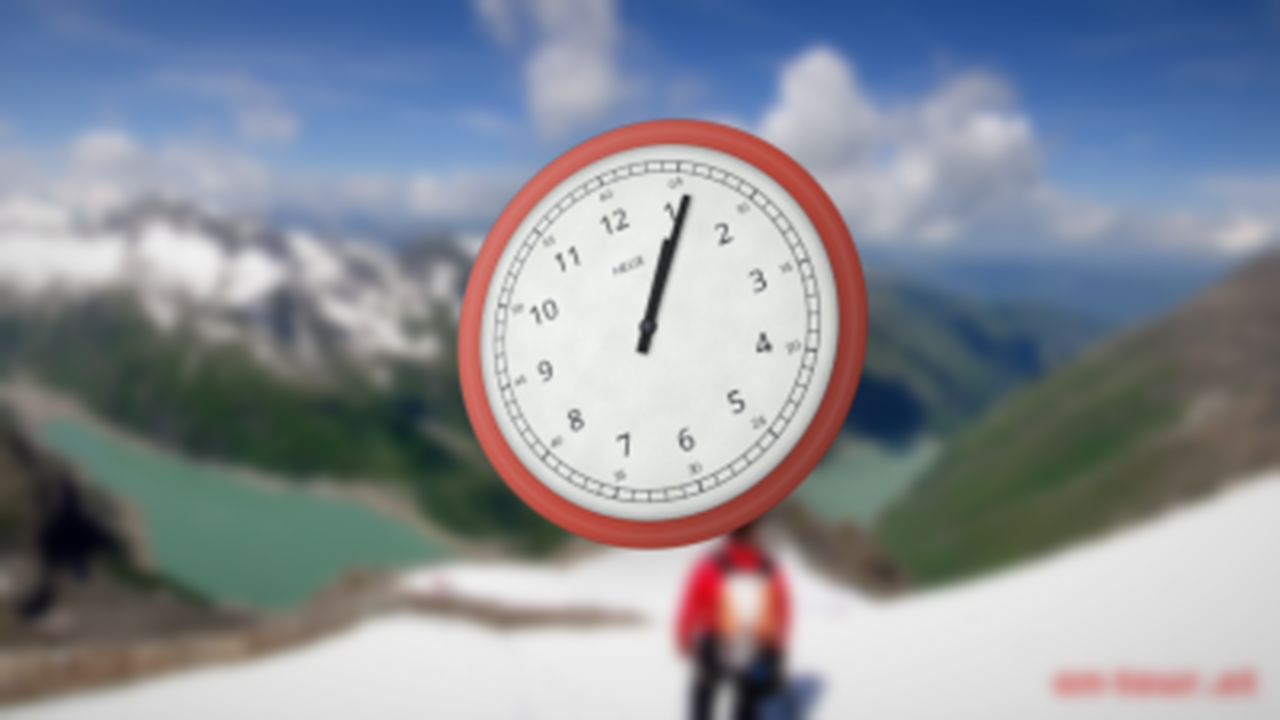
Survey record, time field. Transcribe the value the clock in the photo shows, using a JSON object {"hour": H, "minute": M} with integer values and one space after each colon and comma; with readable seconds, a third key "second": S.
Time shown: {"hour": 1, "minute": 6}
